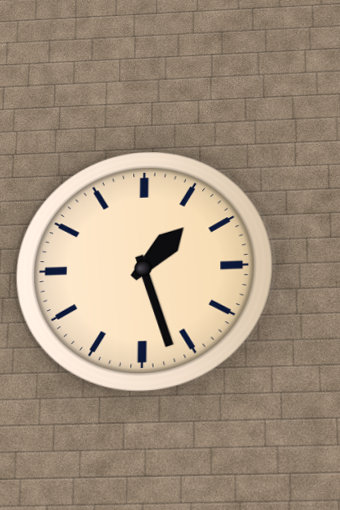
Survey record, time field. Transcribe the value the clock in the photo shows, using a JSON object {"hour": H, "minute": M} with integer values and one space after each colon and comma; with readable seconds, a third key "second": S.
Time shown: {"hour": 1, "minute": 27}
